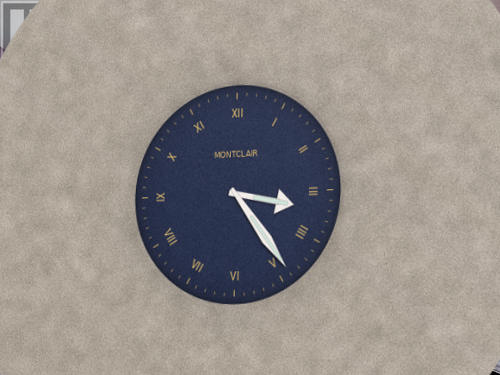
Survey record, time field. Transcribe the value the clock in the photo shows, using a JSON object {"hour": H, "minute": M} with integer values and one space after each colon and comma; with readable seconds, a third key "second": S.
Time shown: {"hour": 3, "minute": 24}
